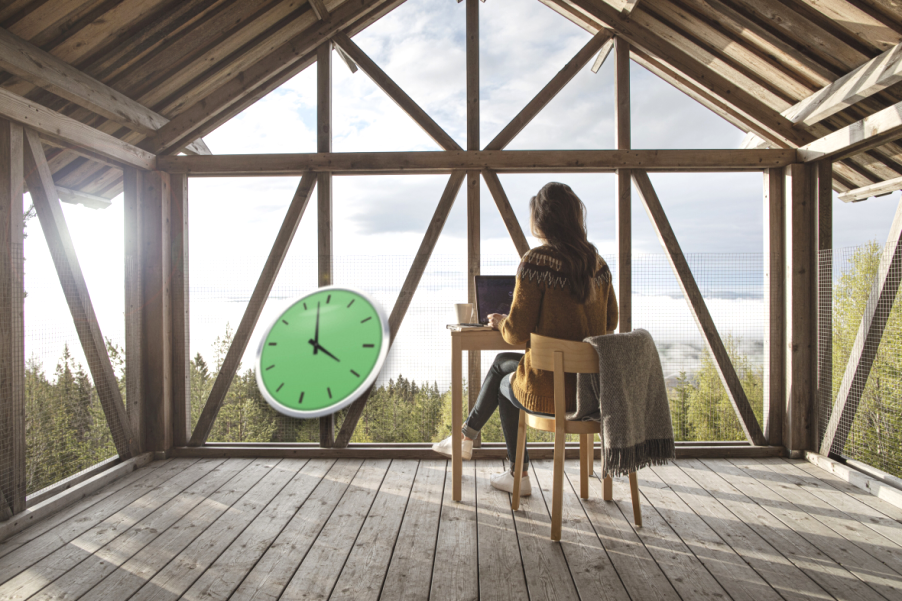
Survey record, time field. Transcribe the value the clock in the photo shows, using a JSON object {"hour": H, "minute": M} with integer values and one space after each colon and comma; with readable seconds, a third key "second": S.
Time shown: {"hour": 3, "minute": 58}
